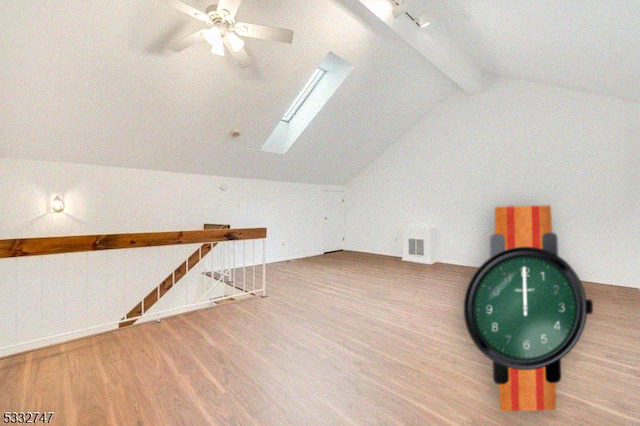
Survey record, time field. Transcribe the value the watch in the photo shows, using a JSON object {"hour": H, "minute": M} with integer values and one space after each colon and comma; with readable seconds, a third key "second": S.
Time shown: {"hour": 12, "minute": 0}
